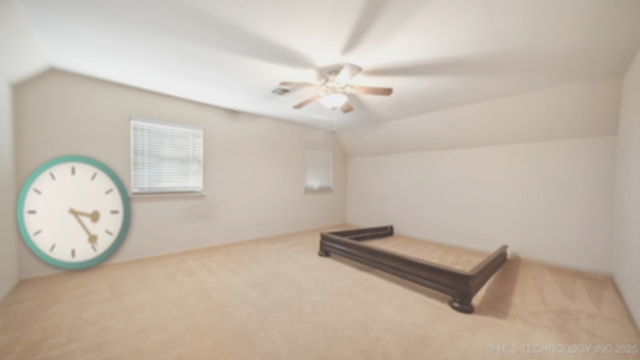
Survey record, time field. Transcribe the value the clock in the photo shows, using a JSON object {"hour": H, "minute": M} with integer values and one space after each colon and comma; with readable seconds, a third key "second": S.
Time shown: {"hour": 3, "minute": 24}
